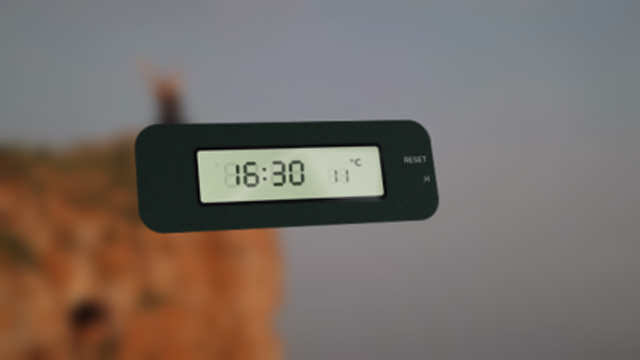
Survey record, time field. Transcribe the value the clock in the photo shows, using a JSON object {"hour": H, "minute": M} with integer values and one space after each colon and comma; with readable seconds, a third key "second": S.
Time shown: {"hour": 16, "minute": 30}
